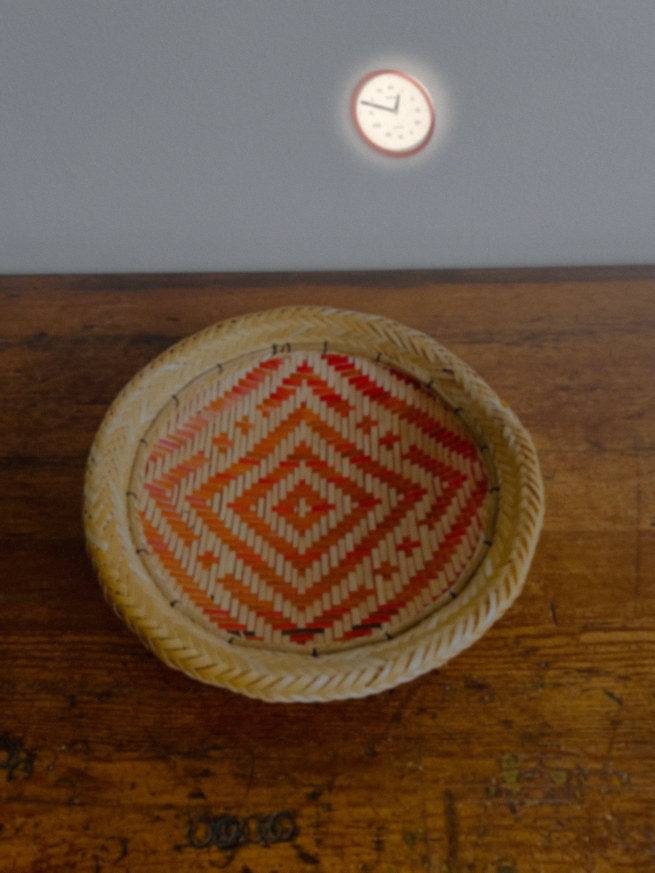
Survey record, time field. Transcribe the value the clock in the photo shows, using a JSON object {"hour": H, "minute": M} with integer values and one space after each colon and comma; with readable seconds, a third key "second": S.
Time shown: {"hour": 12, "minute": 48}
